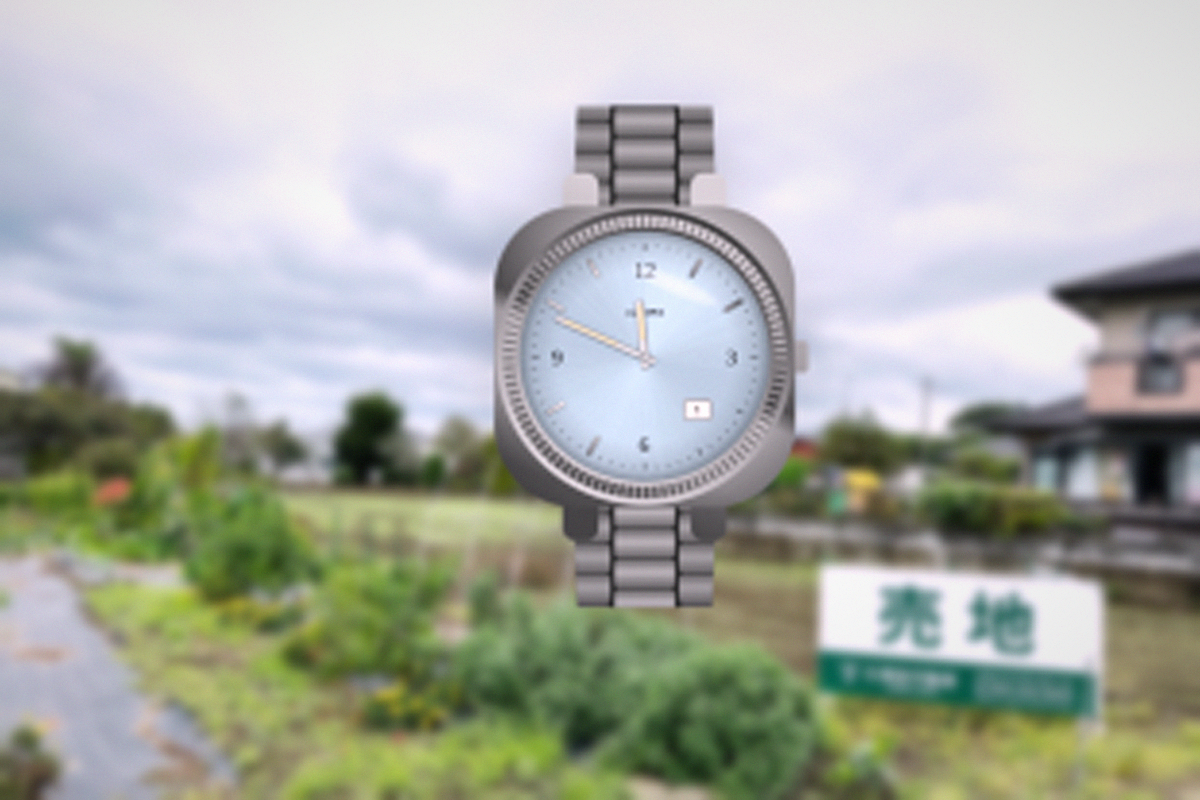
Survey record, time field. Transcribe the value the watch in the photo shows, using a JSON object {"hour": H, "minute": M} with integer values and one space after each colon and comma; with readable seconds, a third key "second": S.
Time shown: {"hour": 11, "minute": 49}
